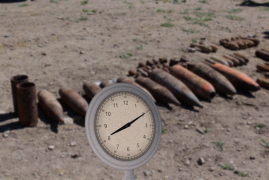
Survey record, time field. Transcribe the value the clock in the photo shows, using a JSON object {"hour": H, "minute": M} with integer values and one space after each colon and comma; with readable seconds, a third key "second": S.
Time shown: {"hour": 8, "minute": 10}
